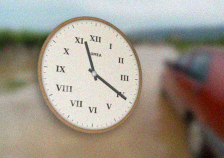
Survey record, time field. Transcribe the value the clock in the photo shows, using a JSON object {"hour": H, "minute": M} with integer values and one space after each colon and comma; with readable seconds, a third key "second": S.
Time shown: {"hour": 11, "minute": 20}
